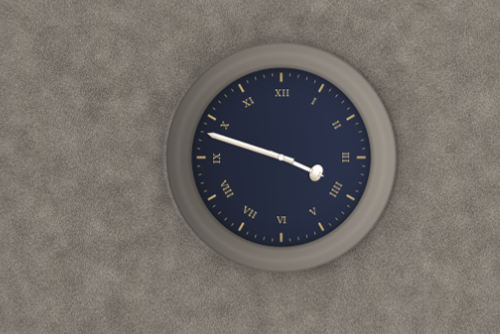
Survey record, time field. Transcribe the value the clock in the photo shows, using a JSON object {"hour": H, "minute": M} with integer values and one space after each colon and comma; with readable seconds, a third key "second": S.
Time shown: {"hour": 3, "minute": 48}
